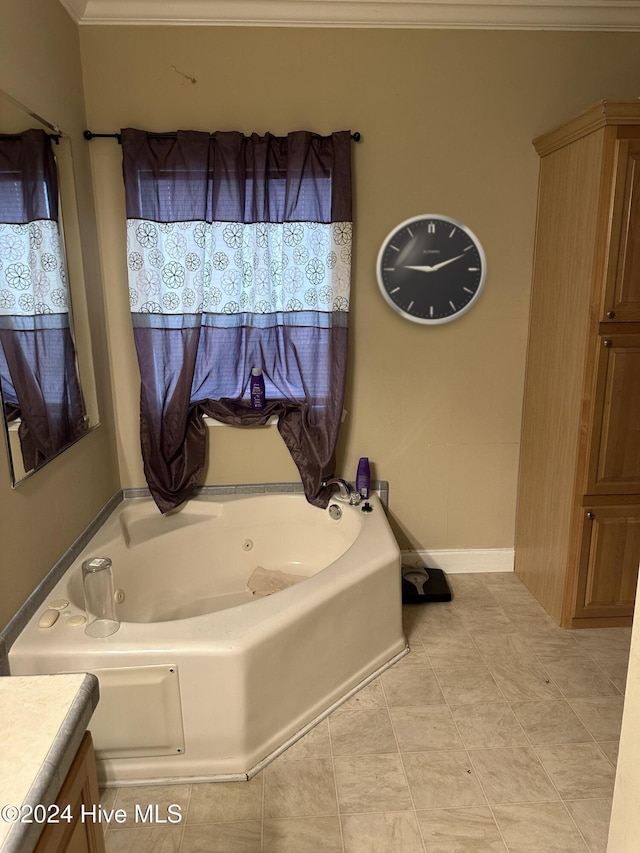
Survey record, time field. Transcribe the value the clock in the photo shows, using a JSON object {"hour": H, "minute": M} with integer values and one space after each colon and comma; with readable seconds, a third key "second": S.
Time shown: {"hour": 9, "minute": 11}
